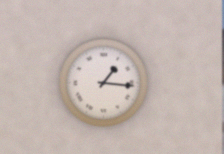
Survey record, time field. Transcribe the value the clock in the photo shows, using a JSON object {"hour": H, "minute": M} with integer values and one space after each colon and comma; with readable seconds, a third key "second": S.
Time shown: {"hour": 1, "minute": 16}
